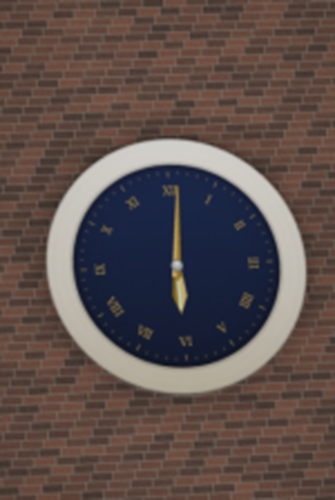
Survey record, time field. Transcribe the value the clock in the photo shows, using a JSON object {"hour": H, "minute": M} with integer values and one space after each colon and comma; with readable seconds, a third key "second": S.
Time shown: {"hour": 6, "minute": 1}
